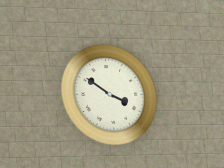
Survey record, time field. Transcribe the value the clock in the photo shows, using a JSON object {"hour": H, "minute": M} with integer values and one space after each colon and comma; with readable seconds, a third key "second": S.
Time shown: {"hour": 3, "minute": 51}
